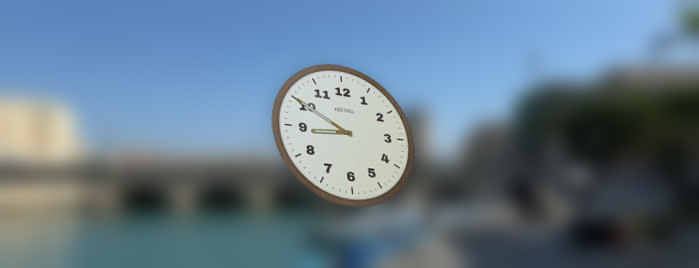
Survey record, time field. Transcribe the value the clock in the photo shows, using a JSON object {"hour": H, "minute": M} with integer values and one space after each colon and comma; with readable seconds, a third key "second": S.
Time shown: {"hour": 8, "minute": 50}
